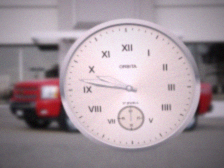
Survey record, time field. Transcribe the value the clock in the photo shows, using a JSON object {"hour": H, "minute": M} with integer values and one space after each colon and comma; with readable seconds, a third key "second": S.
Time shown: {"hour": 9, "minute": 47}
